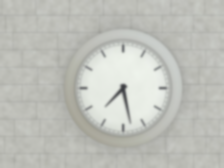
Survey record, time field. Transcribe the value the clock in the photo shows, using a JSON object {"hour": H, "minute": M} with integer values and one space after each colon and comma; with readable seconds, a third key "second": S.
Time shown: {"hour": 7, "minute": 28}
